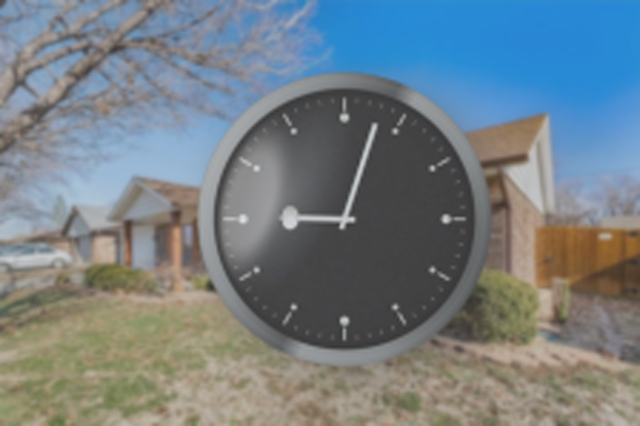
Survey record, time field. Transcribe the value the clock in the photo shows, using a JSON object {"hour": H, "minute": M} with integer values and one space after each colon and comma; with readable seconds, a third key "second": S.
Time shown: {"hour": 9, "minute": 3}
